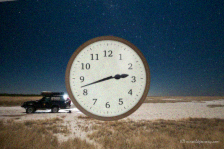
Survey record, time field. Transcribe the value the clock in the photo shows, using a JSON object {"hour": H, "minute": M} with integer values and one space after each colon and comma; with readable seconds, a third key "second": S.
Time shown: {"hour": 2, "minute": 42}
